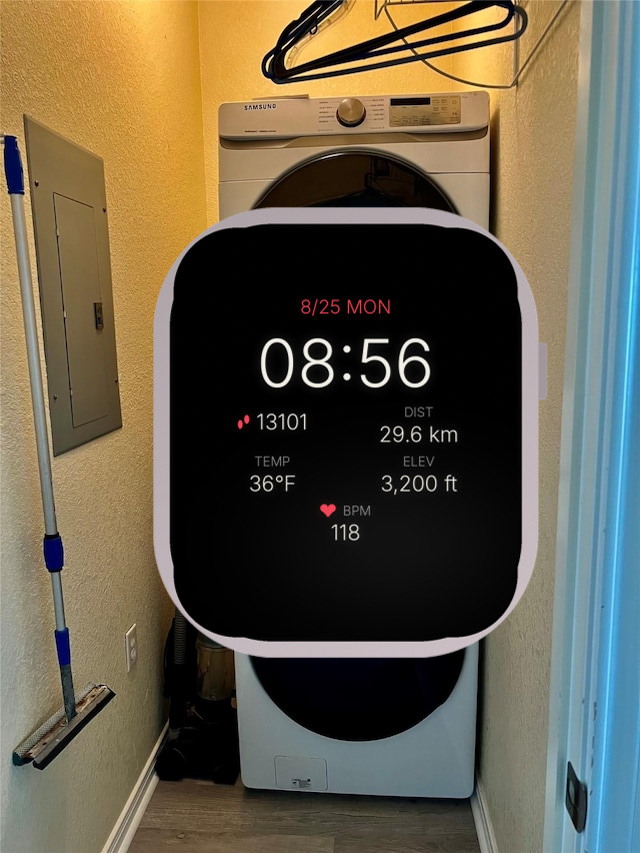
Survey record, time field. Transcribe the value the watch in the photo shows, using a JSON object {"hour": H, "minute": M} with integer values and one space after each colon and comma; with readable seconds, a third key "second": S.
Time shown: {"hour": 8, "minute": 56}
